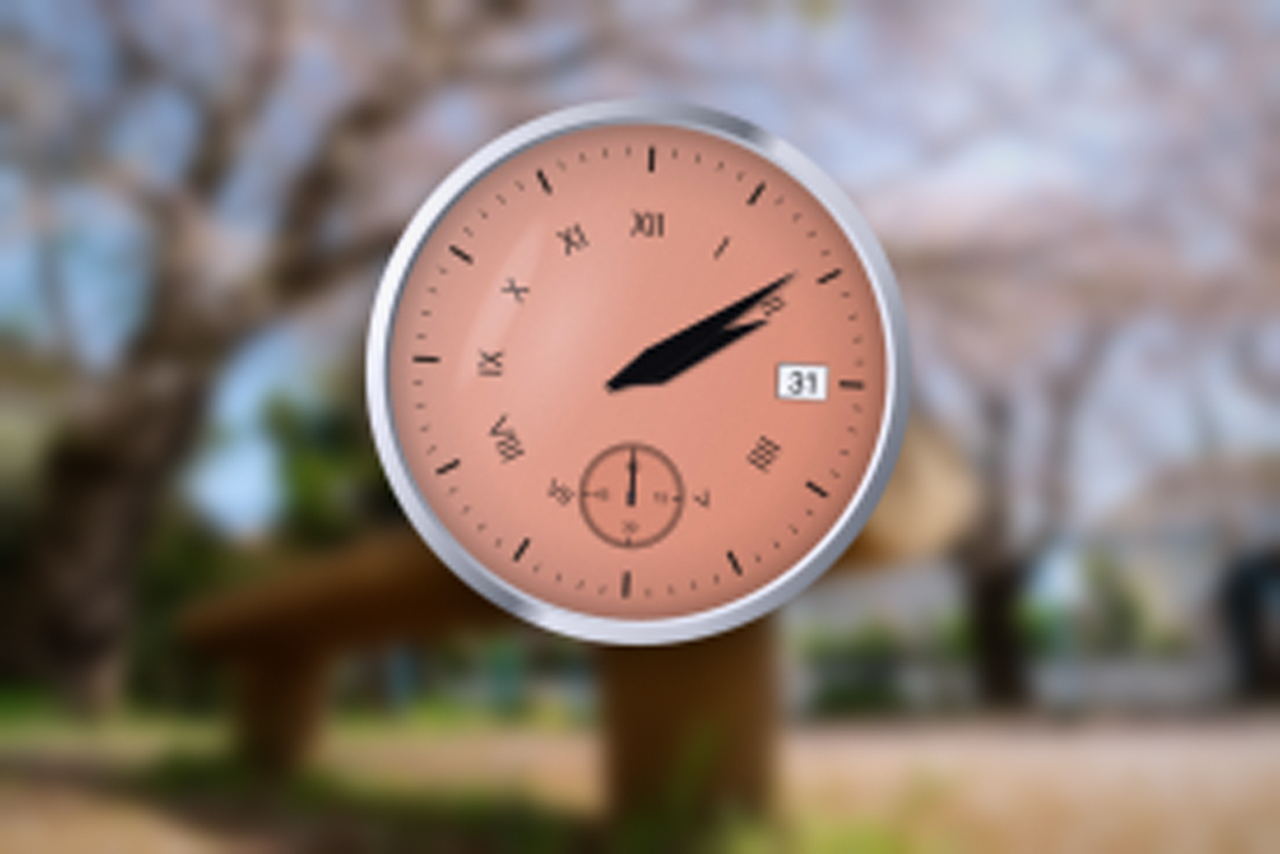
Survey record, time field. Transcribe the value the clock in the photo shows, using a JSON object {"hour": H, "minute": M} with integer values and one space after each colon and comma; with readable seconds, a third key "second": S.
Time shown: {"hour": 2, "minute": 9}
